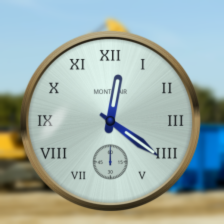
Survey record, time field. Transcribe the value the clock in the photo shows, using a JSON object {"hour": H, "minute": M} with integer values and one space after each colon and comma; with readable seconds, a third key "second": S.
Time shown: {"hour": 12, "minute": 21}
